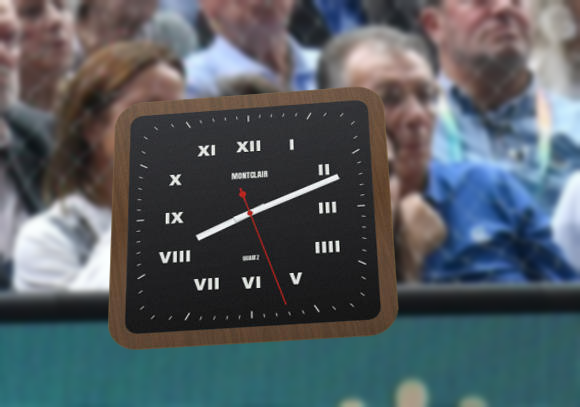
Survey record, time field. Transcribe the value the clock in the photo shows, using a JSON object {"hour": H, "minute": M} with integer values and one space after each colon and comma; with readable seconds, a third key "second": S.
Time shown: {"hour": 8, "minute": 11, "second": 27}
